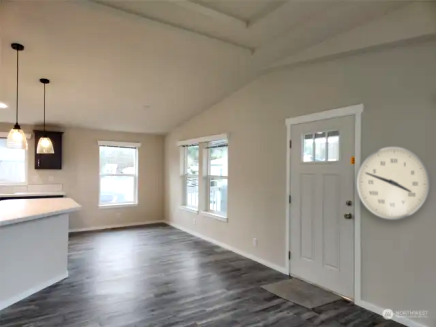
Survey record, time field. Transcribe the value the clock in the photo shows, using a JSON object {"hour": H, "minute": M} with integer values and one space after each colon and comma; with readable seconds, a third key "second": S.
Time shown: {"hour": 3, "minute": 48}
